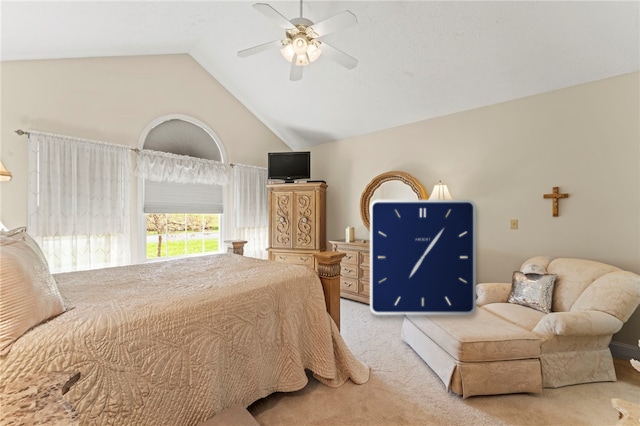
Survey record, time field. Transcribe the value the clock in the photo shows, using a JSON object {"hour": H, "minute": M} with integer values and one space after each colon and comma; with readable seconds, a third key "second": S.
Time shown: {"hour": 7, "minute": 6}
